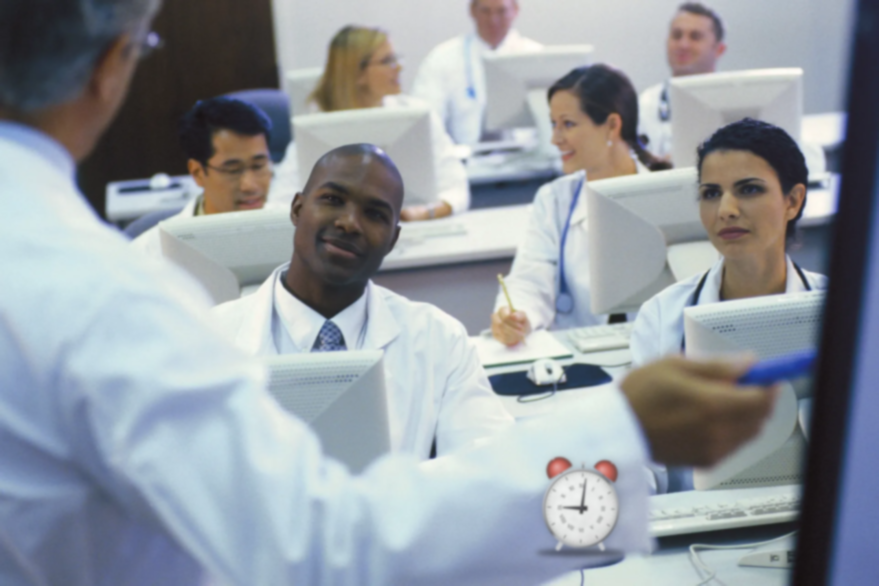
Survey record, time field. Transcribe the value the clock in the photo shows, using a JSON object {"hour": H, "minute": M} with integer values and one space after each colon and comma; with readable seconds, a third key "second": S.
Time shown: {"hour": 9, "minute": 1}
